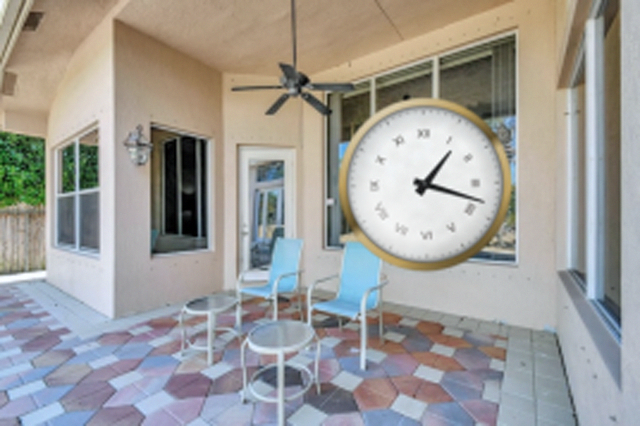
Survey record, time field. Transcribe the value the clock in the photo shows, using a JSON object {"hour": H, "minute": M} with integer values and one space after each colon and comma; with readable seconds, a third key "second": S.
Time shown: {"hour": 1, "minute": 18}
